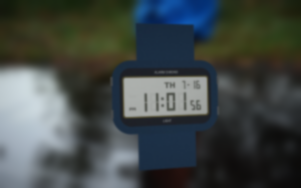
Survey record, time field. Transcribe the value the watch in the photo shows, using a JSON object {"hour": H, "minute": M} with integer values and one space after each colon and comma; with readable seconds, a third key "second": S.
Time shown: {"hour": 11, "minute": 1}
